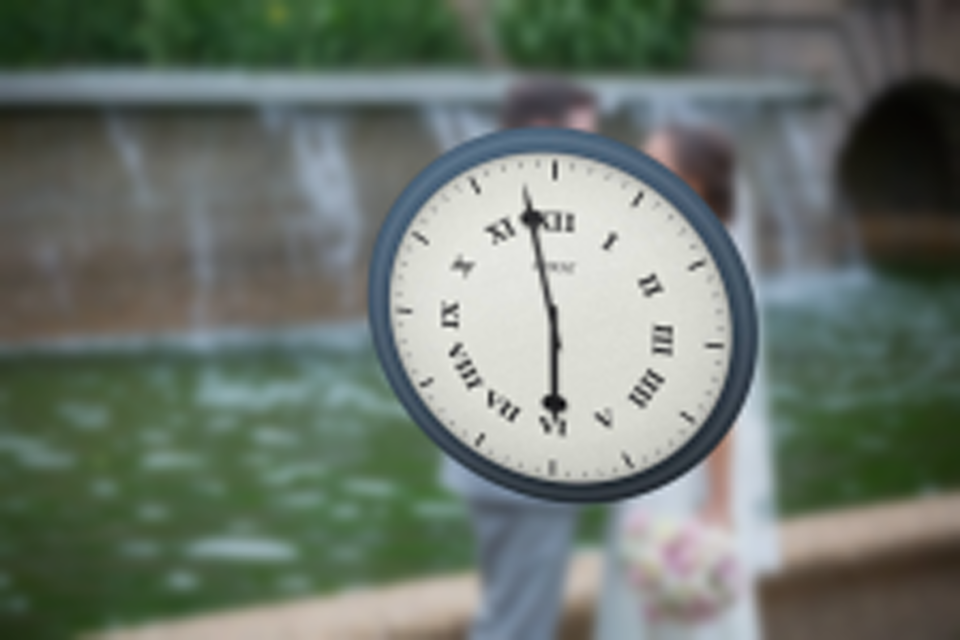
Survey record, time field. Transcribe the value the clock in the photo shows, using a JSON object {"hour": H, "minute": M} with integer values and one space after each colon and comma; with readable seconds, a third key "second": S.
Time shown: {"hour": 5, "minute": 58}
